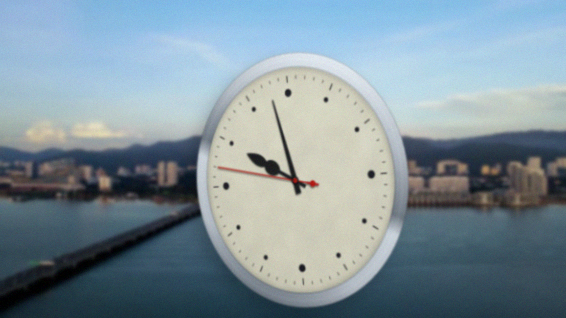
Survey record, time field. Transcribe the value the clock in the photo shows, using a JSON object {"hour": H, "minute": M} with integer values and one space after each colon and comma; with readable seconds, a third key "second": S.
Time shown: {"hour": 9, "minute": 57, "second": 47}
